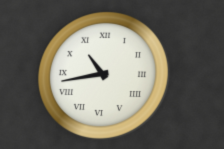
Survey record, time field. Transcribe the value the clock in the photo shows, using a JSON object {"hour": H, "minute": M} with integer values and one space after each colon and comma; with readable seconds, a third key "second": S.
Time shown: {"hour": 10, "minute": 43}
